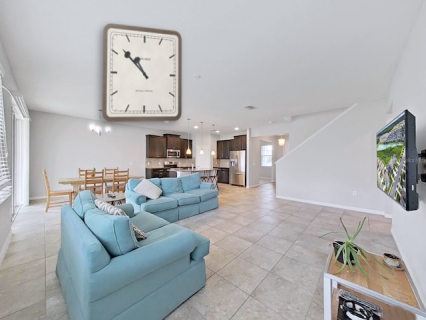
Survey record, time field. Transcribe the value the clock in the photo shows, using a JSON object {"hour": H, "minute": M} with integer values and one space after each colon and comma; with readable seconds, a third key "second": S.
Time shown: {"hour": 10, "minute": 52}
